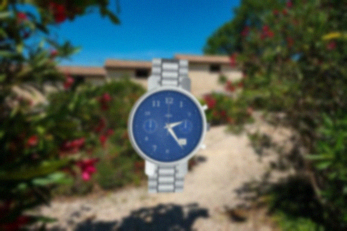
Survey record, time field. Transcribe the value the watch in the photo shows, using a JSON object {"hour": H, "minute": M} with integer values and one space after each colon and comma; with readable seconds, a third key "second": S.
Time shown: {"hour": 2, "minute": 24}
